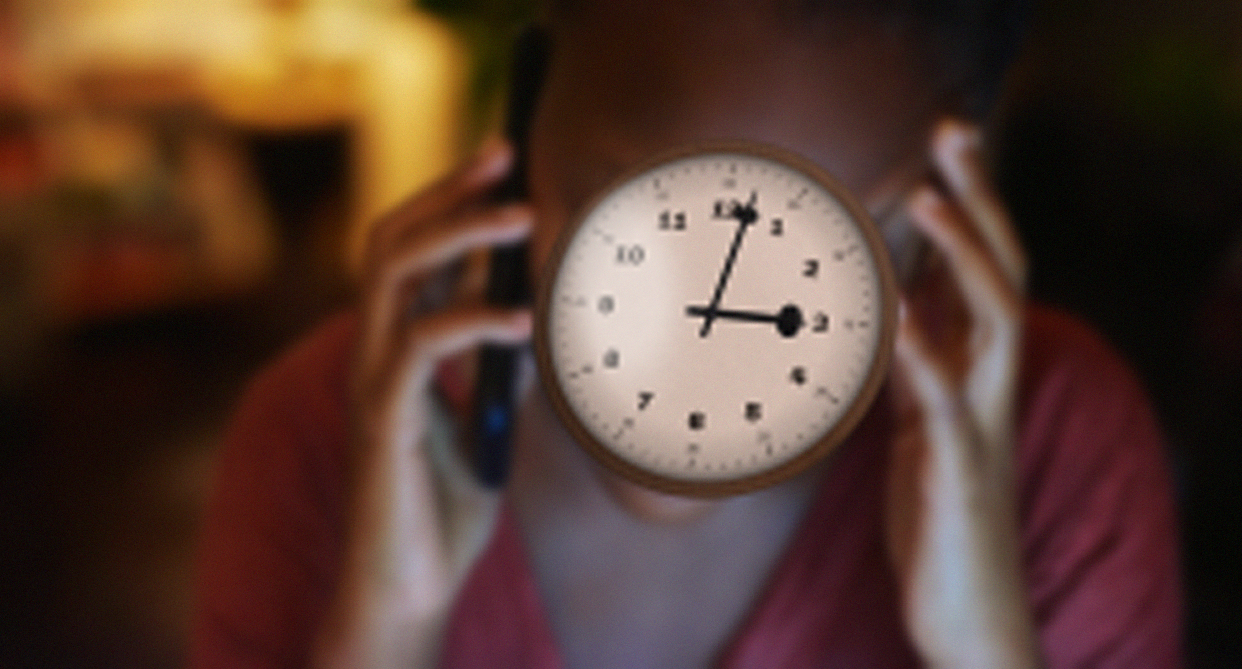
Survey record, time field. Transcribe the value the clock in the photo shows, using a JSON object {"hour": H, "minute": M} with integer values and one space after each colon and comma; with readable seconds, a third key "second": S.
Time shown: {"hour": 3, "minute": 2}
